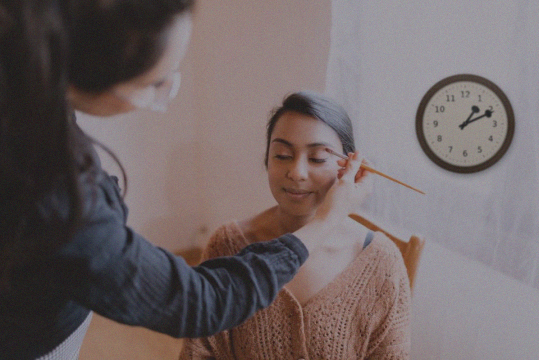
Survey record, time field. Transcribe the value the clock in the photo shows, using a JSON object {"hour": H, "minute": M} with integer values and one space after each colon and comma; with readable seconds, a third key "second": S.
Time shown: {"hour": 1, "minute": 11}
